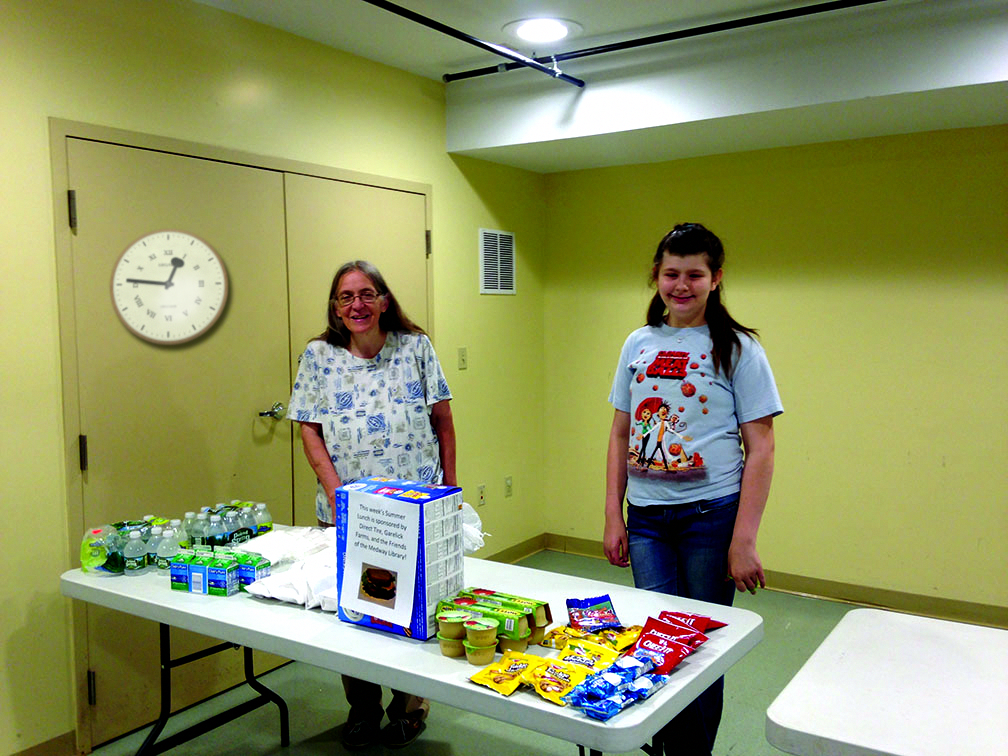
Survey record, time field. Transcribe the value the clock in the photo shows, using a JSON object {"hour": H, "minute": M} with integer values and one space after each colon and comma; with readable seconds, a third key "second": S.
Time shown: {"hour": 12, "minute": 46}
